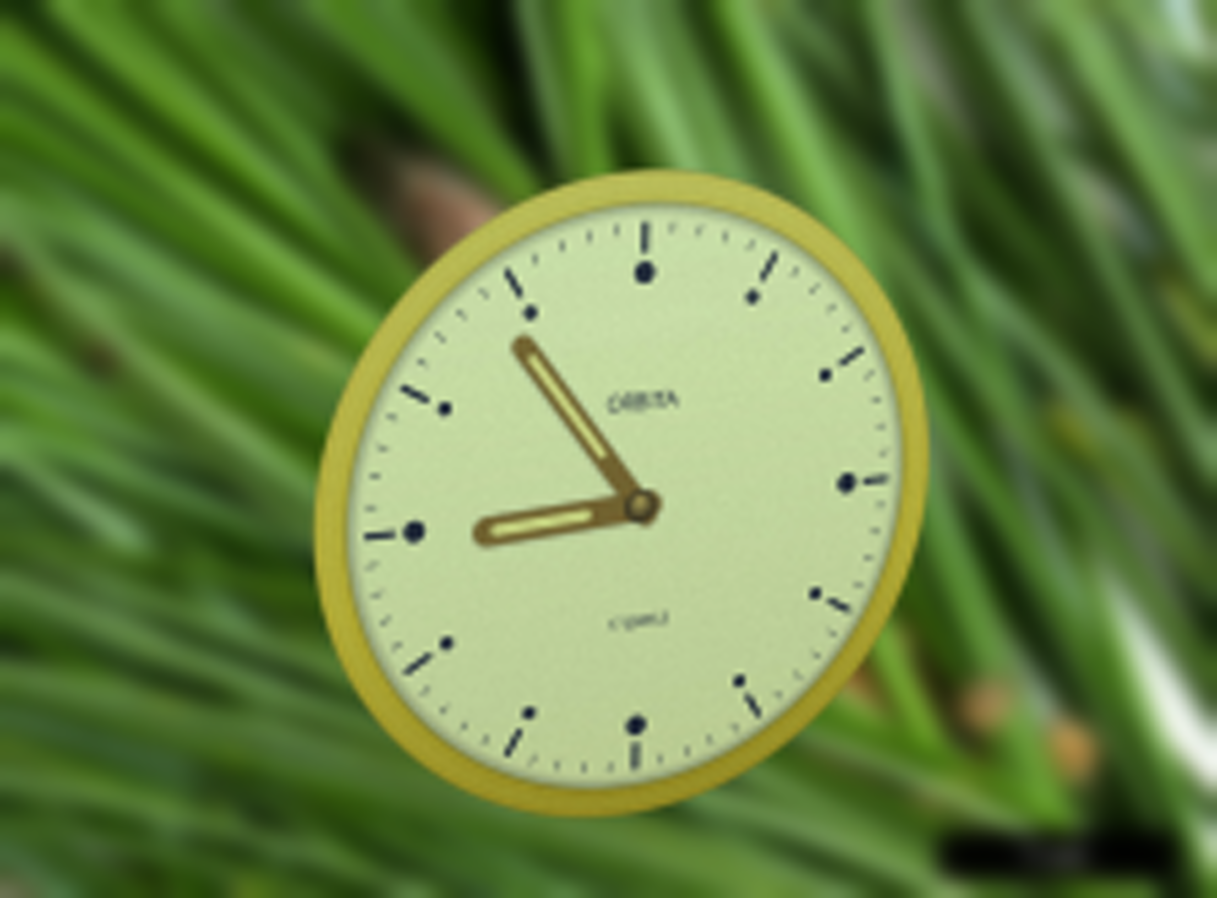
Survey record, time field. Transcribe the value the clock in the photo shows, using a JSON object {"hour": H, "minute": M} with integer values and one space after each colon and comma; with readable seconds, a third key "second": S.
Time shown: {"hour": 8, "minute": 54}
